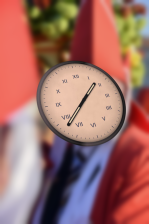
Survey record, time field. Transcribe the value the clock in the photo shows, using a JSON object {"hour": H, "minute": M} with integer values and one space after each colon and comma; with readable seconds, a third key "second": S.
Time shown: {"hour": 1, "minute": 38}
